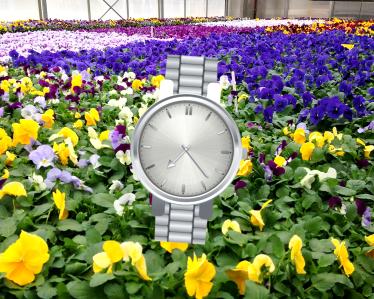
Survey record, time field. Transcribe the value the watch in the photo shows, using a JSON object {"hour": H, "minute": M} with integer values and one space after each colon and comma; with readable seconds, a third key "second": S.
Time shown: {"hour": 7, "minute": 23}
